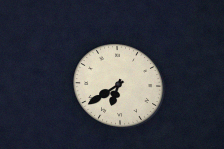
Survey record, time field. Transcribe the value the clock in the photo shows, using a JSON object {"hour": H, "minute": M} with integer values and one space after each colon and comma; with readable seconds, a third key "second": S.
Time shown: {"hour": 6, "minute": 39}
